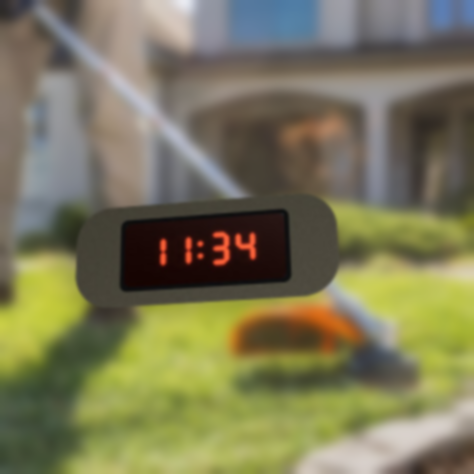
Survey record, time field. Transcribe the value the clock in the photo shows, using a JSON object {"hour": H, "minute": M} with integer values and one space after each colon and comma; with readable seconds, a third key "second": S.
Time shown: {"hour": 11, "minute": 34}
